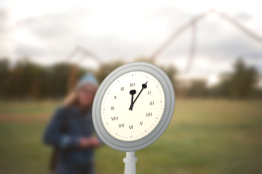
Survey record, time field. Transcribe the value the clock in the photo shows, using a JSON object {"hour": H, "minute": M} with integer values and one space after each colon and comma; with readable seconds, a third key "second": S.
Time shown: {"hour": 12, "minute": 6}
